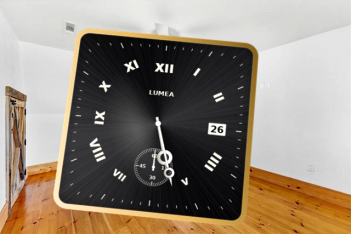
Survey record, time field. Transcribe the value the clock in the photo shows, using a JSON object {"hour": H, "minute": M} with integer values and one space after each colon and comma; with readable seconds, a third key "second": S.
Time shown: {"hour": 5, "minute": 27}
